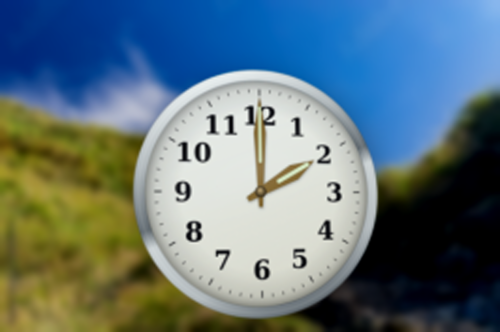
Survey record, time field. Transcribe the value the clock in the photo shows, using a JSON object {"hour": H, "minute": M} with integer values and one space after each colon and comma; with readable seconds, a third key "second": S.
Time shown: {"hour": 2, "minute": 0}
